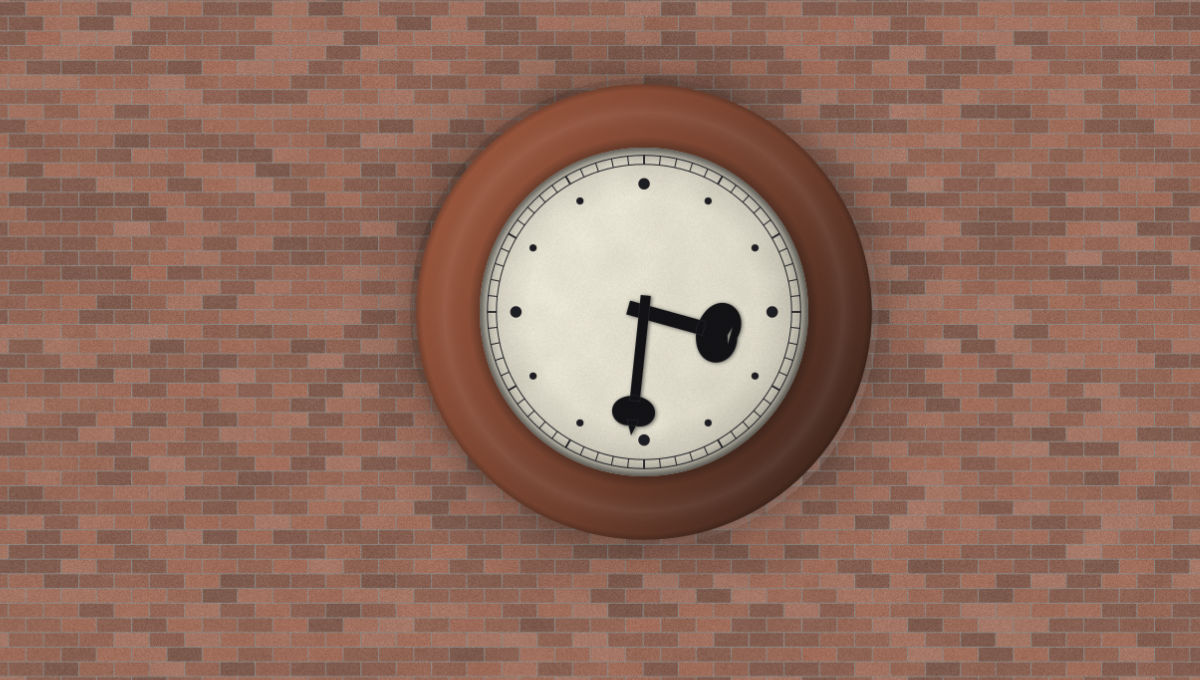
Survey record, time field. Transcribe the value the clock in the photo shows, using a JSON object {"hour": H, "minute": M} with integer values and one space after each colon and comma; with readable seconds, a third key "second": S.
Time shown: {"hour": 3, "minute": 31}
